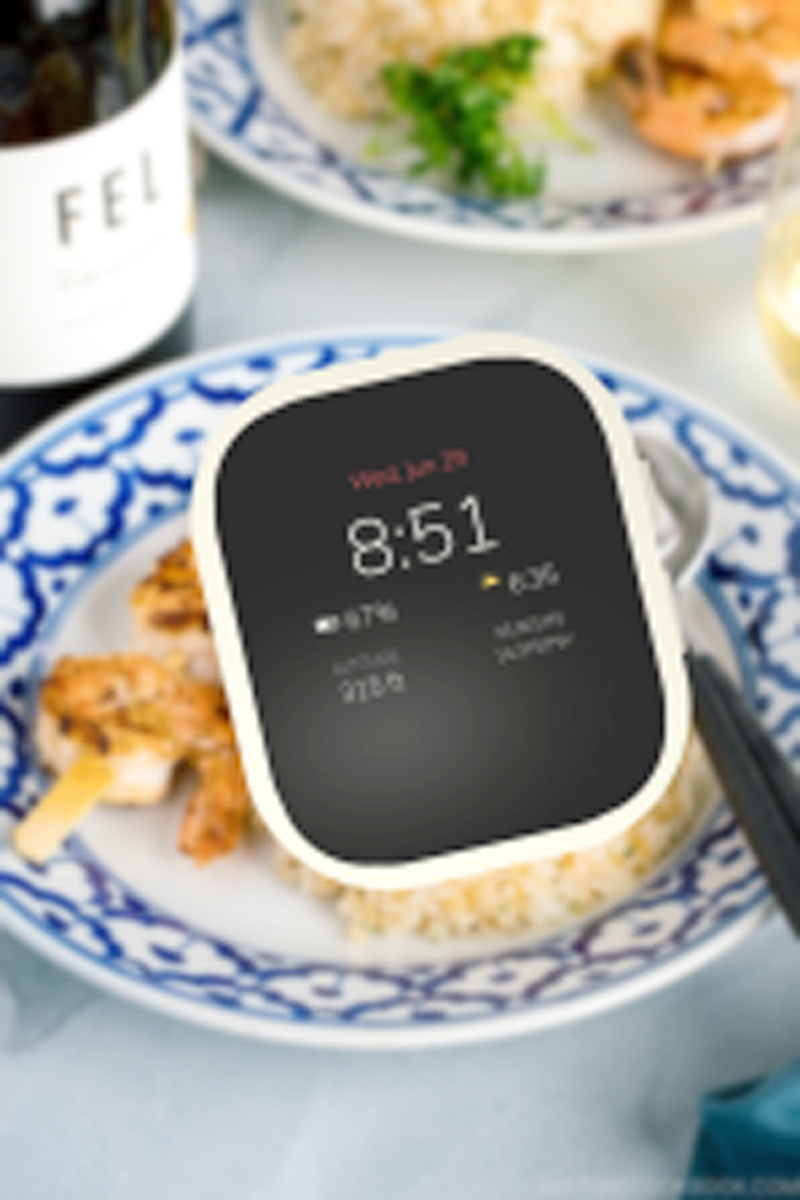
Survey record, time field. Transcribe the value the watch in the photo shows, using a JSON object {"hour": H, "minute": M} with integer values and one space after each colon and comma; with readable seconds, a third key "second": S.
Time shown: {"hour": 8, "minute": 51}
